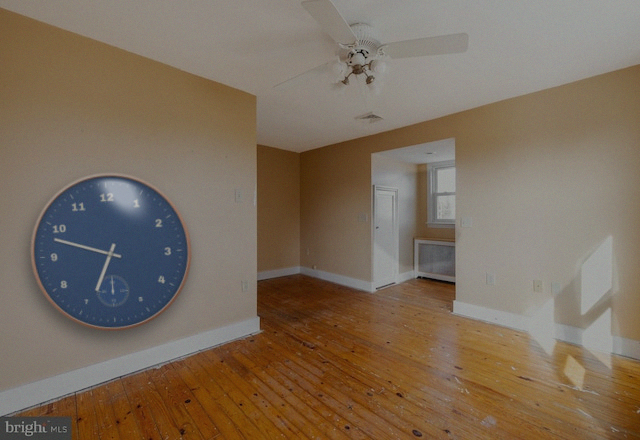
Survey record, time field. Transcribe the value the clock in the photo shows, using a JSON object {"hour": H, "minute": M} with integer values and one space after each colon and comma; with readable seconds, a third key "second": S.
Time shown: {"hour": 6, "minute": 48}
